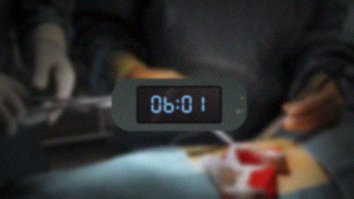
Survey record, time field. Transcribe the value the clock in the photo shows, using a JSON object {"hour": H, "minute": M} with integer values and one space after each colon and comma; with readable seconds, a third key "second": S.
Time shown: {"hour": 6, "minute": 1}
